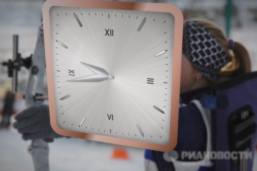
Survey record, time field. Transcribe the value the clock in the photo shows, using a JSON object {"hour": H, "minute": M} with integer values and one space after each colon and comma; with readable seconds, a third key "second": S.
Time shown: {"hour": 9, "minute": 43}
